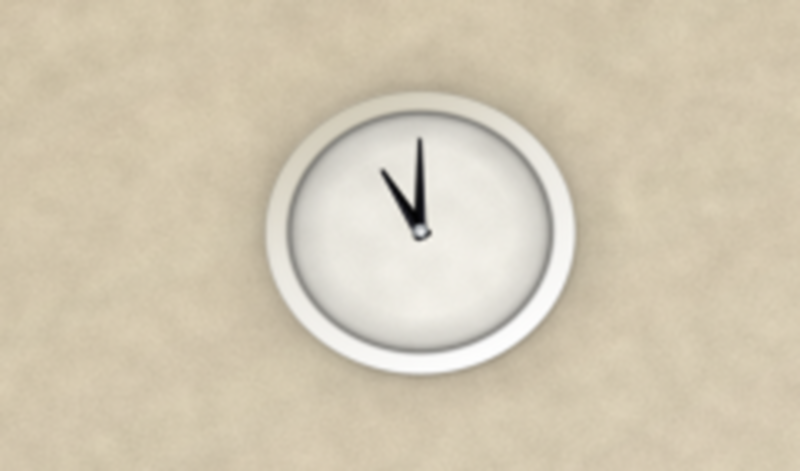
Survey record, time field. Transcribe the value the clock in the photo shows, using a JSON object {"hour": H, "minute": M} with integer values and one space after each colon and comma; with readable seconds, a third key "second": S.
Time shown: {"hour": 11, "minute": 0}
